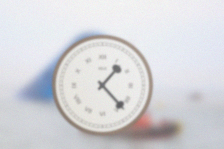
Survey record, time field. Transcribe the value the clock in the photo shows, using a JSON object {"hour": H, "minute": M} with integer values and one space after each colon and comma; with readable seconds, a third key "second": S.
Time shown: {"hour": 1, "minute": 23}
